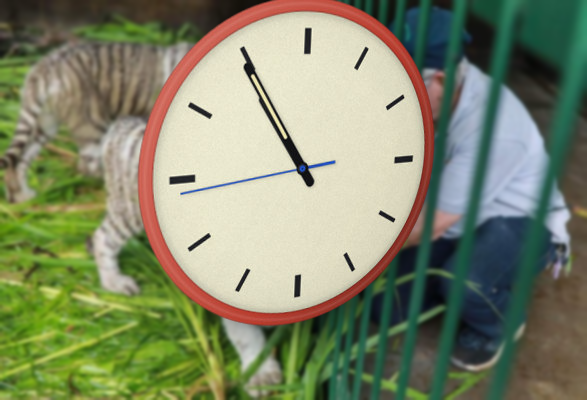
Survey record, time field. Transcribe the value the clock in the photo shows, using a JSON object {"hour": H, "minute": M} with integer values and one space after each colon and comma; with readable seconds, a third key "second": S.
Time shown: {"hour": 10, "minute": 54, "second": 44}
